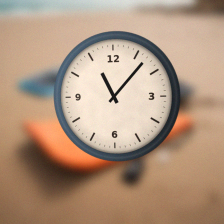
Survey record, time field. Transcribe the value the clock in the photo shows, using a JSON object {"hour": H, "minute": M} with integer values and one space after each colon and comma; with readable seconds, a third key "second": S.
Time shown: {"hour": 11, "minute": 7}
